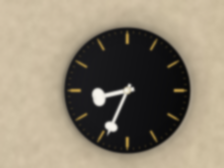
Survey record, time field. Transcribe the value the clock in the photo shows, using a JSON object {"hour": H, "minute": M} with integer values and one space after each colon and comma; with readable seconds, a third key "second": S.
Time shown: {"hour": 8, "minute": 34}
